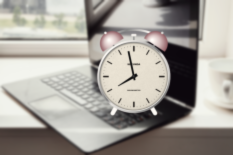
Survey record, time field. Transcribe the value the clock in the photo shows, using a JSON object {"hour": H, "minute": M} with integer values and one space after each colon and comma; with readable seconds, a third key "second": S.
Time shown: {"hour": 7, "minute": 58}
